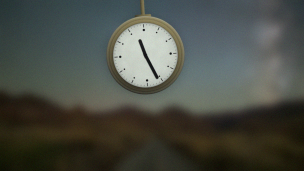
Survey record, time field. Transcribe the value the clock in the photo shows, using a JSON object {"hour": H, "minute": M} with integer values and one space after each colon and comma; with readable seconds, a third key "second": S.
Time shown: {"hour": 11, "minute": 26}
